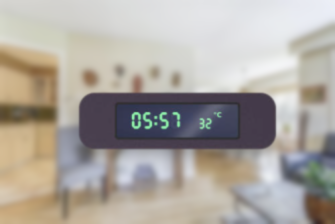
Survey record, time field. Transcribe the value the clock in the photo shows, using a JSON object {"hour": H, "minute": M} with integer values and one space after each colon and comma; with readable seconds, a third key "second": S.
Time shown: {"hour": 5, "minute": 57}
